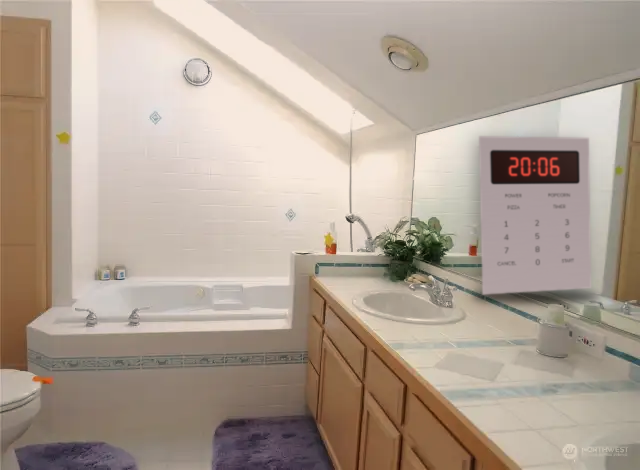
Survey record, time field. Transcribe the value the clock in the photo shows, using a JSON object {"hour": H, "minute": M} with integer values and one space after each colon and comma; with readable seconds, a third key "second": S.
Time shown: {"hour": 20, "minute": 6}
